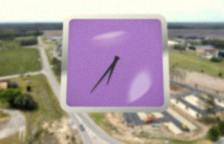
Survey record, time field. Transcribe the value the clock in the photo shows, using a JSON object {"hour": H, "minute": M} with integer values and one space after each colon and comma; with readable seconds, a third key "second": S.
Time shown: {"hour": 6, "minute": 36}
